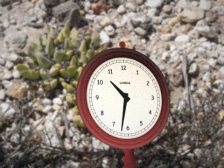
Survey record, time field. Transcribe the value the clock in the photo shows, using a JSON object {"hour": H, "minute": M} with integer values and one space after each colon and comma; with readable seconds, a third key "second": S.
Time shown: {"hour": 10, "minute": 32}
